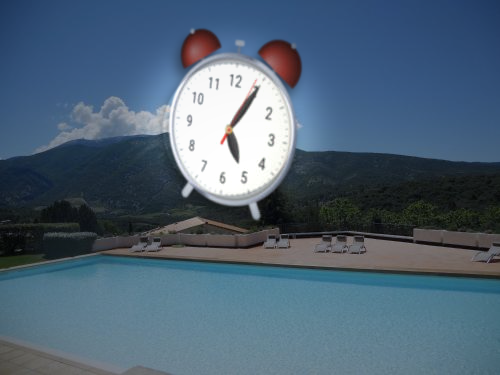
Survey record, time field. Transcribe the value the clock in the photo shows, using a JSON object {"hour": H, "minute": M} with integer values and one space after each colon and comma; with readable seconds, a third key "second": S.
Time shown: {"hour": 5, "minute": 5, "second": 4}
